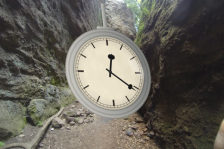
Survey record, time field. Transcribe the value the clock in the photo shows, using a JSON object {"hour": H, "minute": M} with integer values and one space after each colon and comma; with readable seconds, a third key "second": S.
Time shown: {"hour": 12, "minute": 21}
